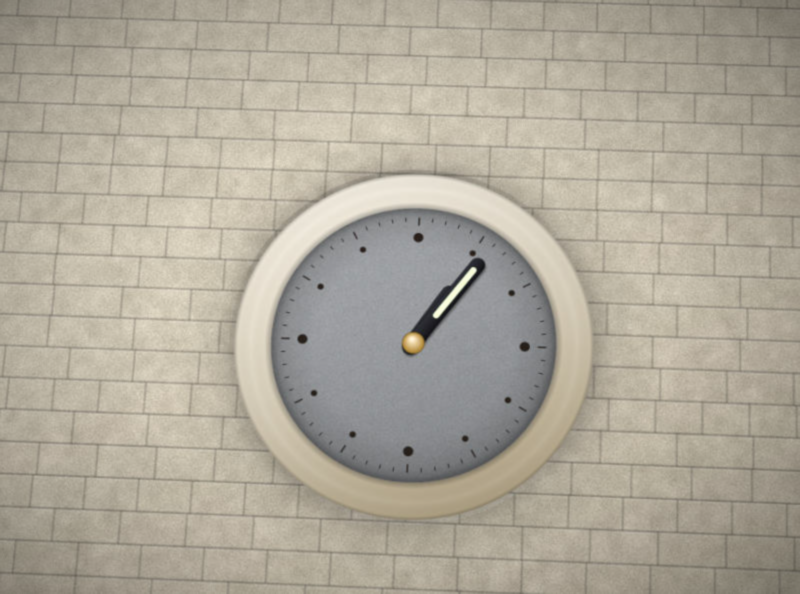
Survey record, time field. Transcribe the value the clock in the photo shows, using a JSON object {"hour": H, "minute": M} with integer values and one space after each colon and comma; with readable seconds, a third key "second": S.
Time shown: {"hour": 1, "minute": 6}
